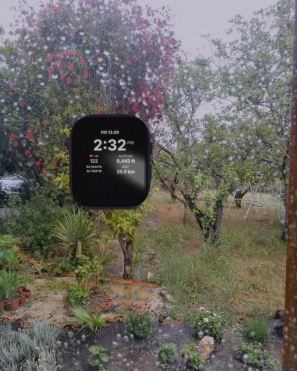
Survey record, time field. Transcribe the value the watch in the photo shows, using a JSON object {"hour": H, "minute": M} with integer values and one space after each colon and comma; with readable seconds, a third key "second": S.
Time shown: {"hour": 2, "minute": 32}
